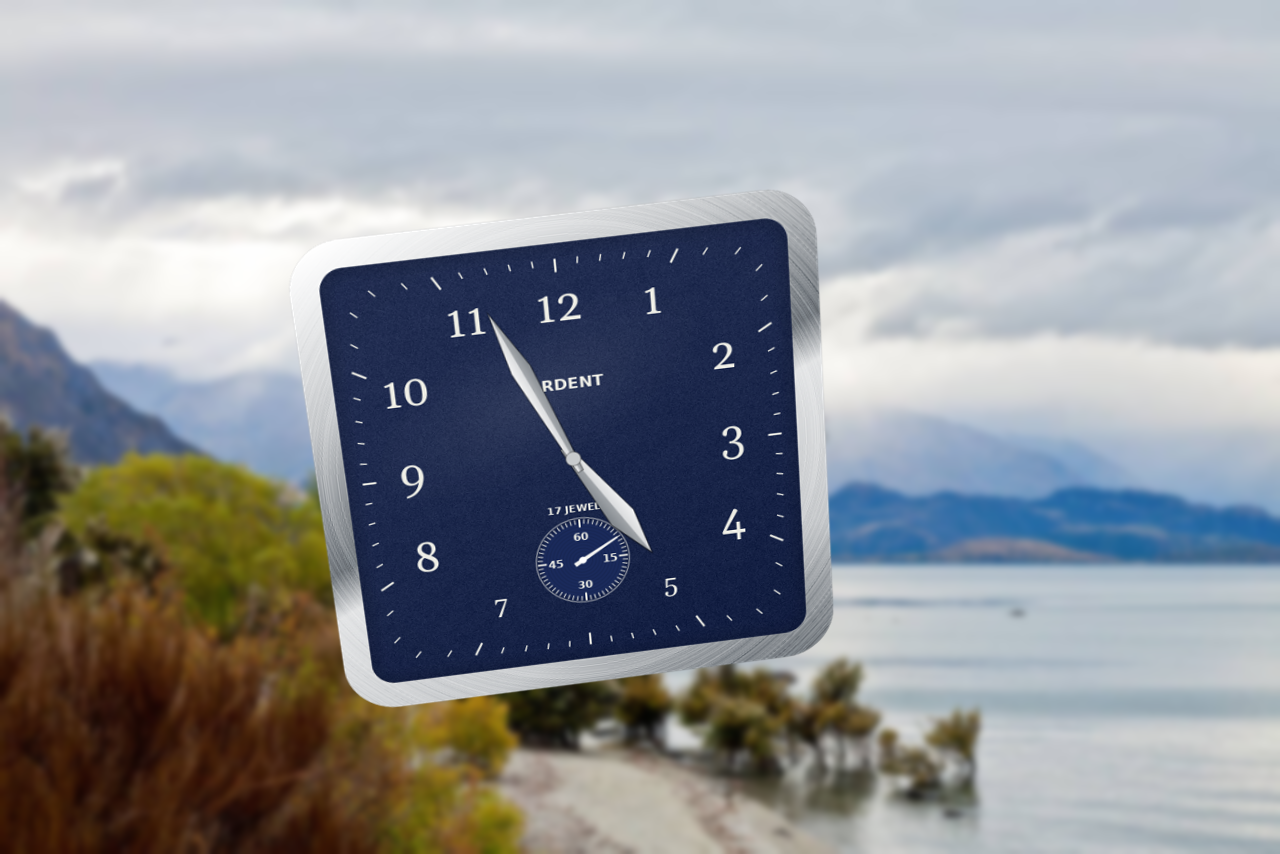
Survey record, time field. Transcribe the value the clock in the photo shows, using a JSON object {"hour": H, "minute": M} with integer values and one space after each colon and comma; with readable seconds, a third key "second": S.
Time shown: {"hour": 4, "minute": 56, "second": 10}
